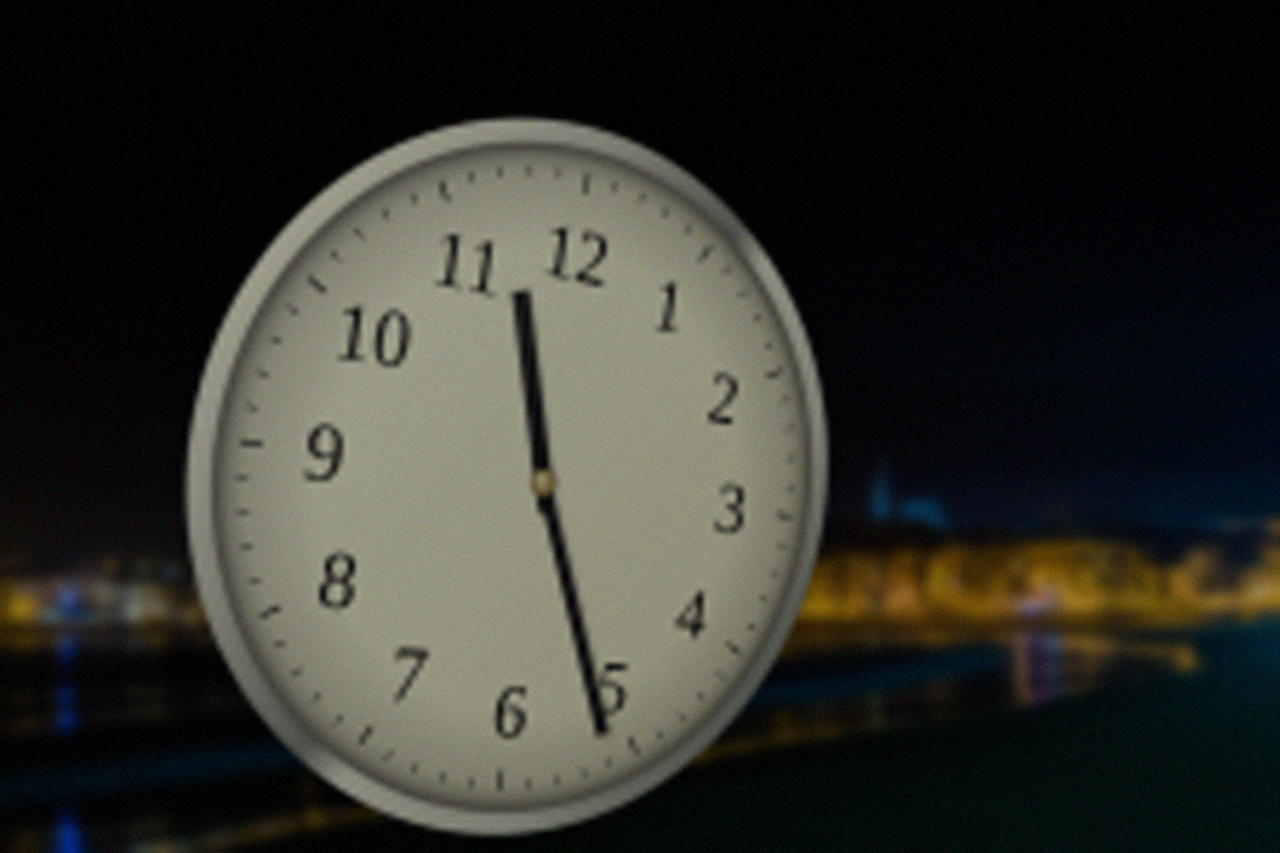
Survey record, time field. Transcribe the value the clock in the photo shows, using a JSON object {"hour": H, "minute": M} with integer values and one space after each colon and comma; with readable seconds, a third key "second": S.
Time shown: {"hour": 11, "minute": 26}
